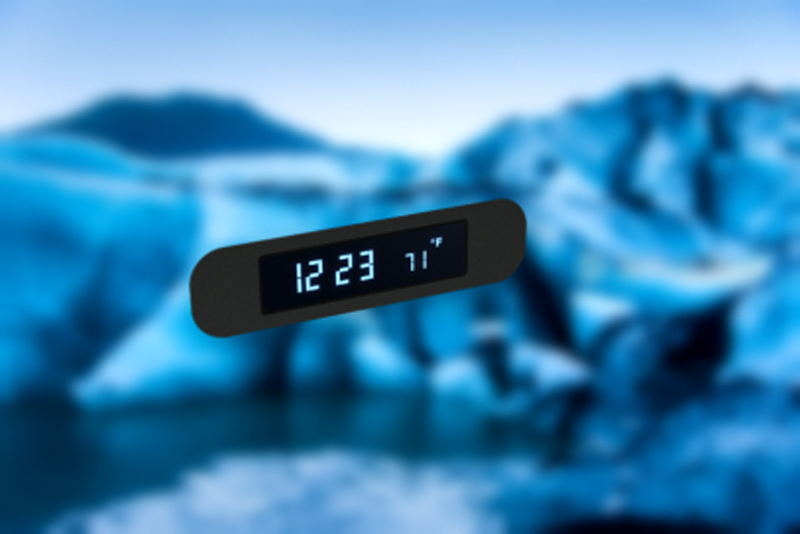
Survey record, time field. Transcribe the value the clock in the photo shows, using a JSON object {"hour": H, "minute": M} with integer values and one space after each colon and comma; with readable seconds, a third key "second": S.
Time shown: {"hour": 12, "minute": 23}
